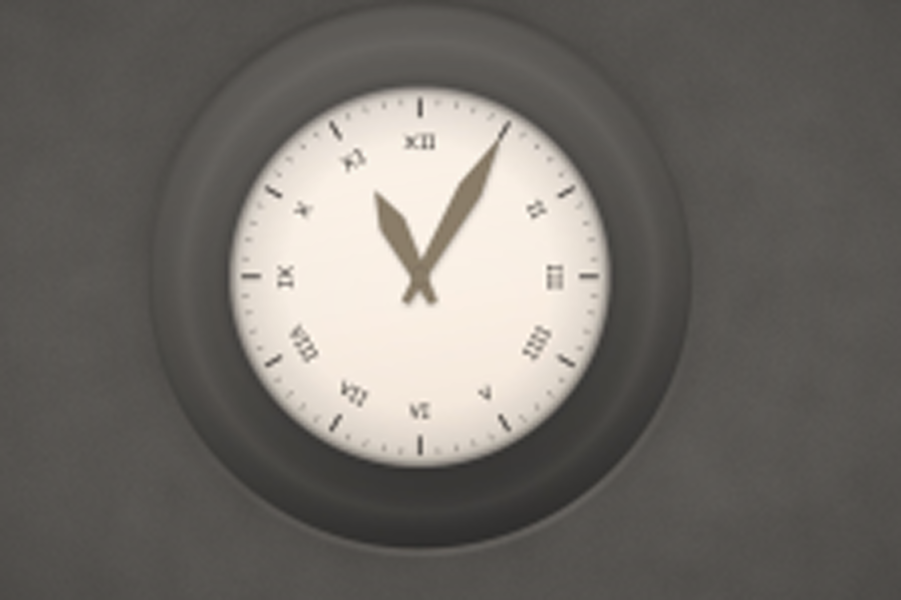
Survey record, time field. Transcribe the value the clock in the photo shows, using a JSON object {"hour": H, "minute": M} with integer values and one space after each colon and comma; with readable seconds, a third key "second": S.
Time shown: {"hour": 11, "minute": 5}
